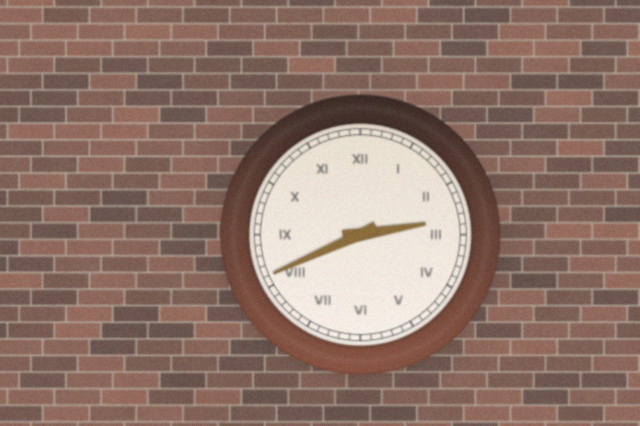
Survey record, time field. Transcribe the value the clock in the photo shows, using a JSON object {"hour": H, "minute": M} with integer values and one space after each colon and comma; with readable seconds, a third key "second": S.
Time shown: {"hour": 2, "minute": 41}
